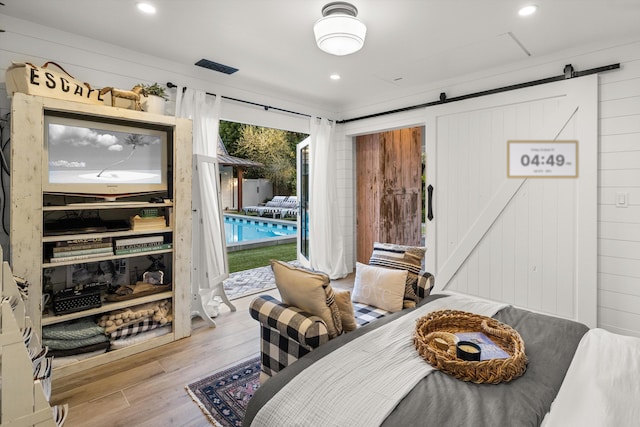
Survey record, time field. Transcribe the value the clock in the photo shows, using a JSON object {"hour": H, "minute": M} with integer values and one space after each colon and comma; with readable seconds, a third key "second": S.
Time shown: {"hour": 4, "minute": 49}
